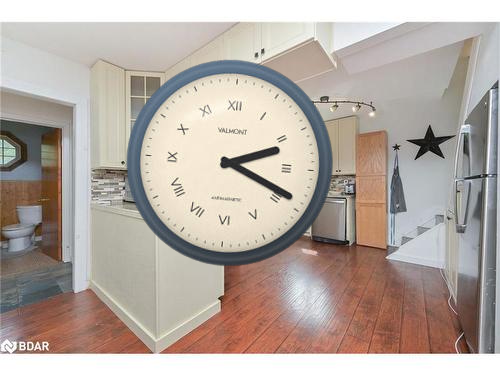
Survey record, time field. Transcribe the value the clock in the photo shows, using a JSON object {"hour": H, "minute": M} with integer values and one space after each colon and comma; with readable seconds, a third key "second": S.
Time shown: {"hour": 2, "minute": 19}
